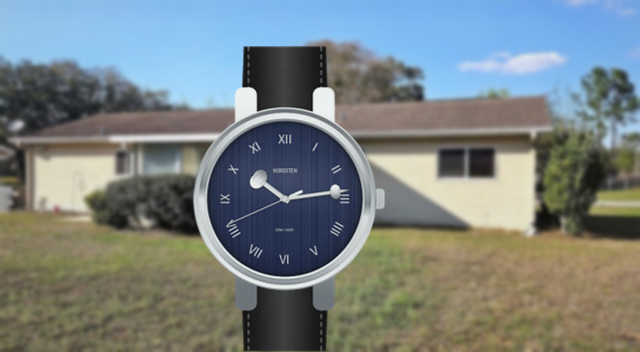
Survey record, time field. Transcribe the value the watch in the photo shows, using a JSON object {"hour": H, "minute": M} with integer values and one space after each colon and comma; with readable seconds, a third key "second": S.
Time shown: {"hour": 10, "minute": 13, "second": 41}
